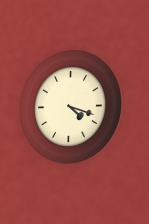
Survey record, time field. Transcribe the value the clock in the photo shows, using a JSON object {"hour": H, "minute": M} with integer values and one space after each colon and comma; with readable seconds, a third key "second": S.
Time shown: {"hour": 4, "minute": 18}
